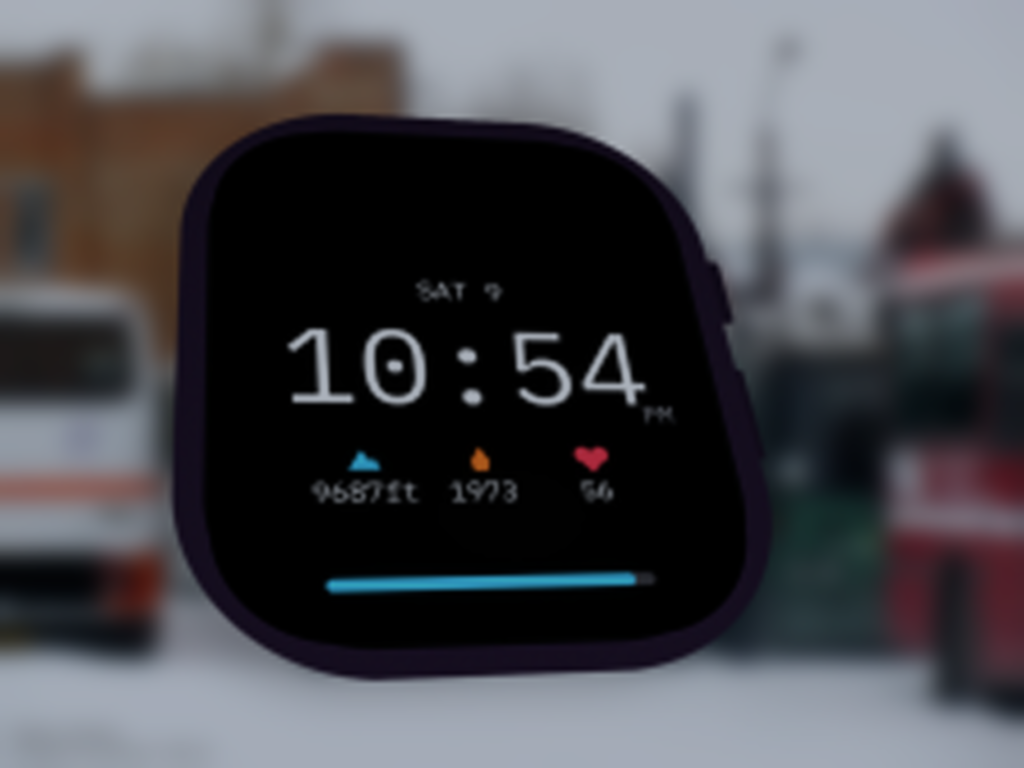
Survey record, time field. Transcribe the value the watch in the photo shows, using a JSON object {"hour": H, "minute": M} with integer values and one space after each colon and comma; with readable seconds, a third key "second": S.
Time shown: {"hour": 10, "minute": 54}
